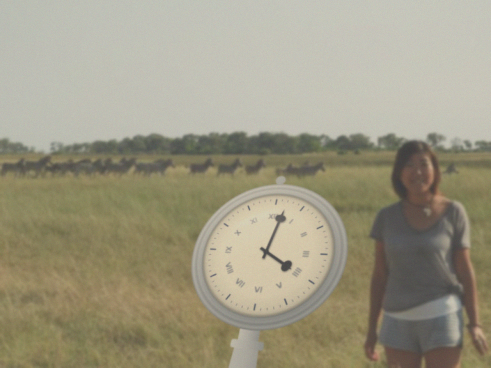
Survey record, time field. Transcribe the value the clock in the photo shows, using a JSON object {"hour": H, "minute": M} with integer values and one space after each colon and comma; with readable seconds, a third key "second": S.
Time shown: {"hour": 4, "minute": 2}
